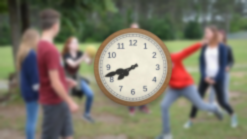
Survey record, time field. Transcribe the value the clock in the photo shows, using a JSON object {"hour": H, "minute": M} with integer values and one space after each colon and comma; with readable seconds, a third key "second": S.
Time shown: {"hour": 7, "minute": 42}
